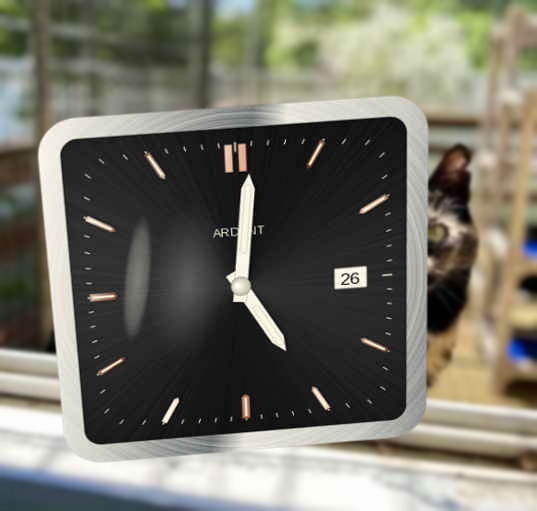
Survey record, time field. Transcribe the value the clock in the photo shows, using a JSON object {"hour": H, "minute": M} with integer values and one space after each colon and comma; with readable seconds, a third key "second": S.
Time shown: {"hour": 5, "minute": 1}
